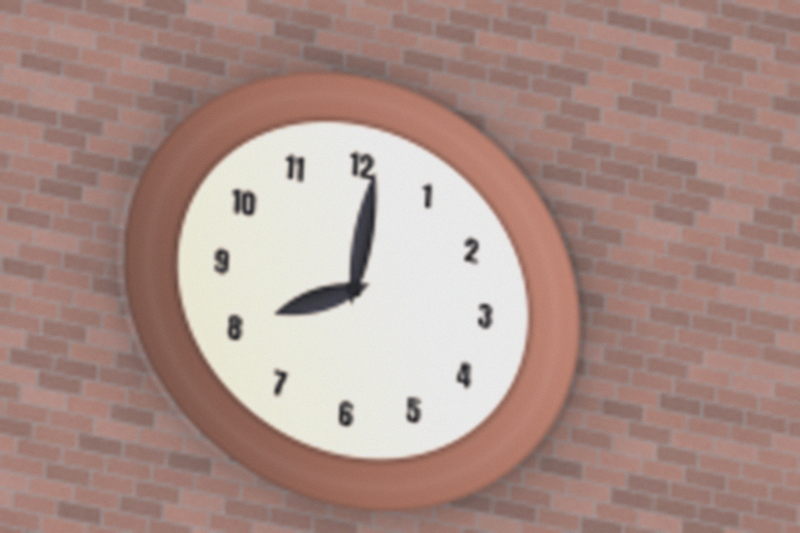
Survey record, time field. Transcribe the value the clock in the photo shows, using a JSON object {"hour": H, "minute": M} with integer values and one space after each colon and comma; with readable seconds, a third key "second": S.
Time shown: {"hour": 8, "minute": 1}
